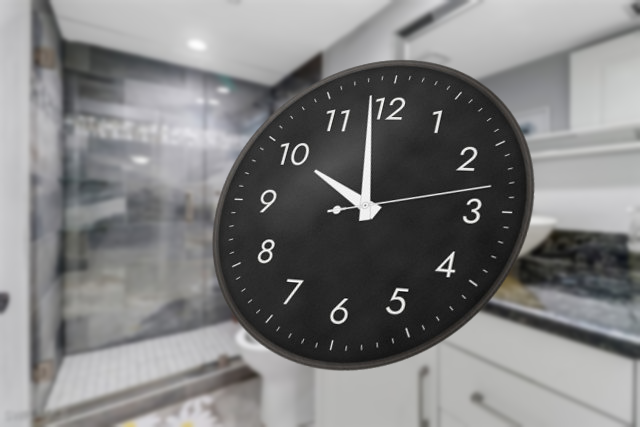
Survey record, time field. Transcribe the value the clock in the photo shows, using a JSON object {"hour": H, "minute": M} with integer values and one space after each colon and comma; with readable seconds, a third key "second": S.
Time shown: {"hour": 9, "minute": 58, "second": 13}
